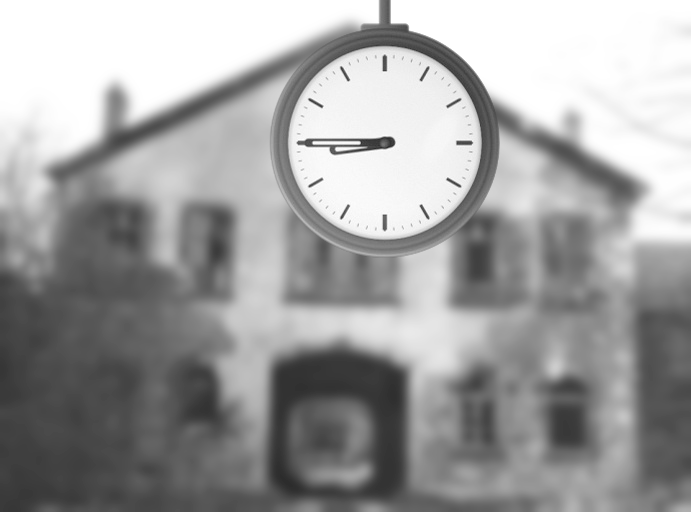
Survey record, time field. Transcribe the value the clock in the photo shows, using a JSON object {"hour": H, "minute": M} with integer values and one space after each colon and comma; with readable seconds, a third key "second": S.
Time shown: {"hour": 8, "minute": 45}
